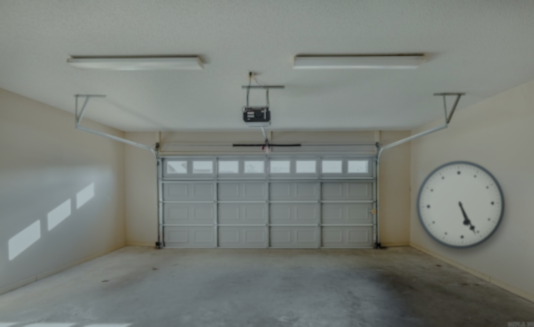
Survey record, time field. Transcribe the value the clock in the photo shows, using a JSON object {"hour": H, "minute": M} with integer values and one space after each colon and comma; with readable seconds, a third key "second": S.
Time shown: {"hour": 5, "minute": 26}
